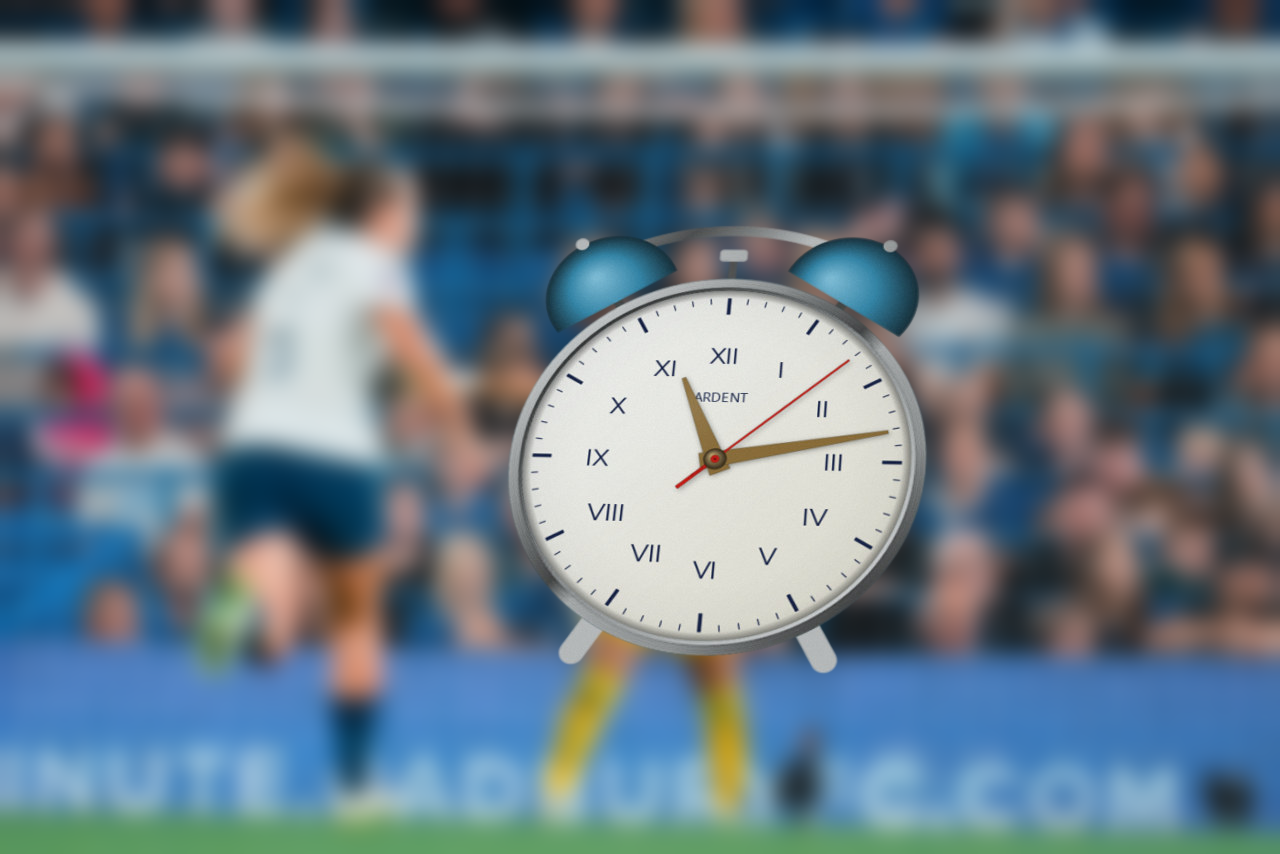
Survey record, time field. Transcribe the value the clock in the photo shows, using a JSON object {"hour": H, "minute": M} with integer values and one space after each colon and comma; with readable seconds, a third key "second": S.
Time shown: {"hour": 11, "minute": 13, "second": 8}
